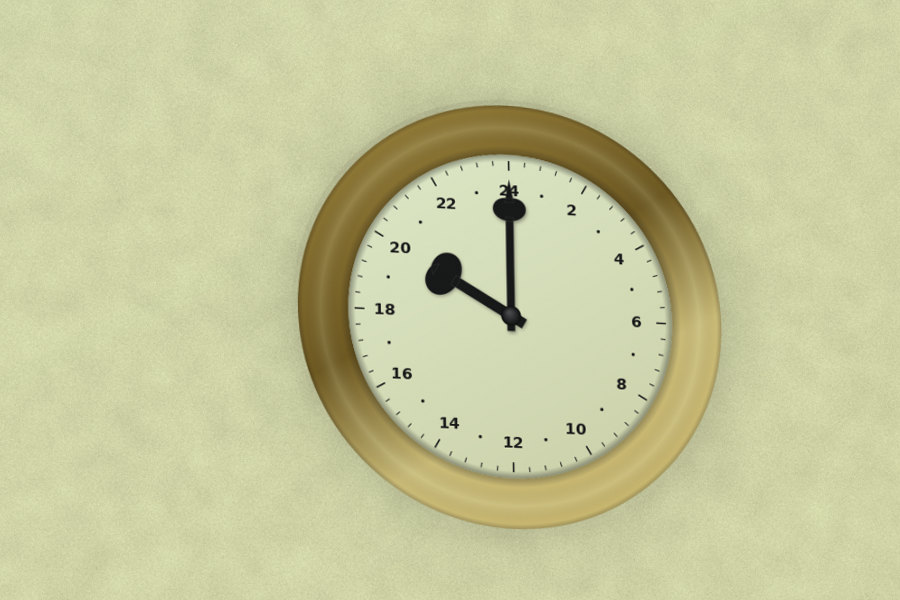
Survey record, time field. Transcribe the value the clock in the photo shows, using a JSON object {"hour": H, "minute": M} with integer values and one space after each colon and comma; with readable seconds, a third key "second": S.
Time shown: {"hour": 20, "minute": 0}
